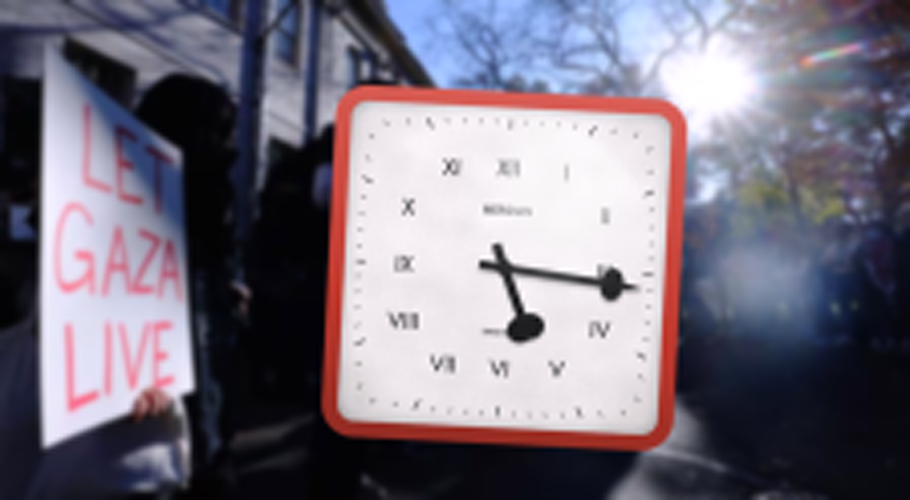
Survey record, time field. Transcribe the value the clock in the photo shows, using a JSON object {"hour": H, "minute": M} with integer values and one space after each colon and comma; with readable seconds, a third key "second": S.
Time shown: {"hour": 5, "minute": 16}
